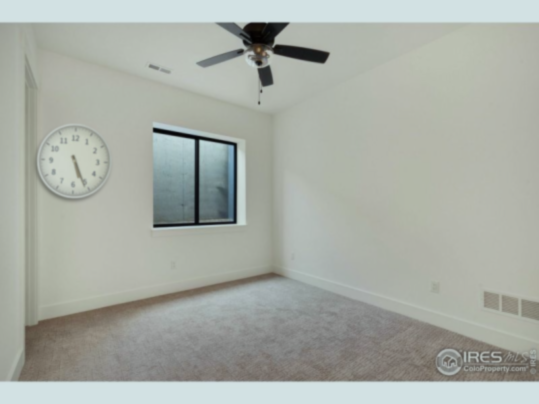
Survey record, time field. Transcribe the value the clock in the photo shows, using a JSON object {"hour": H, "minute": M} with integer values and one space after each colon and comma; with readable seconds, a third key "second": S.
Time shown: {"hour": 5, "minute": 26}
